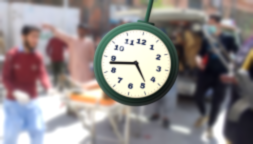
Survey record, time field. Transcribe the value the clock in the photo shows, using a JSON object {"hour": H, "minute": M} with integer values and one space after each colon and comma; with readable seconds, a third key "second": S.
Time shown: {"hour": 4, "minute": 43}
